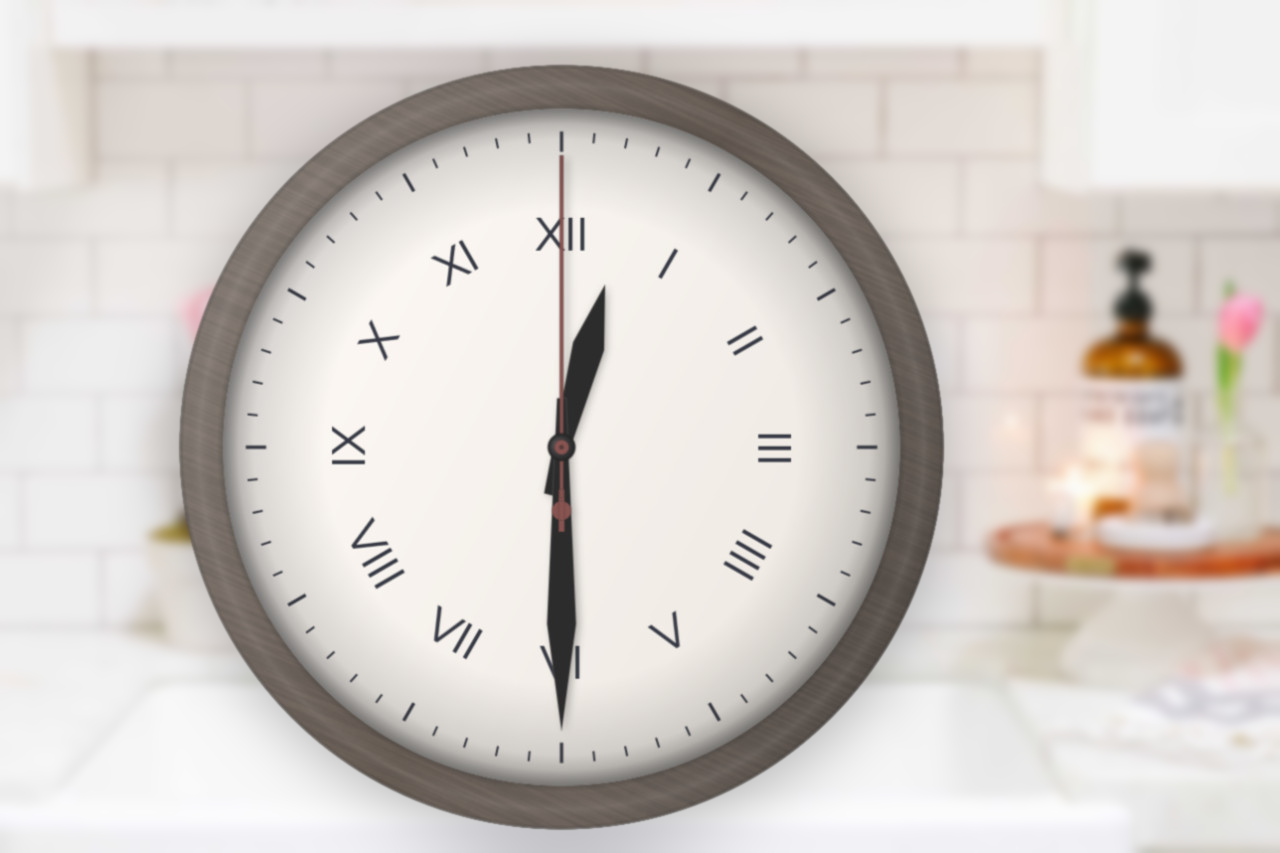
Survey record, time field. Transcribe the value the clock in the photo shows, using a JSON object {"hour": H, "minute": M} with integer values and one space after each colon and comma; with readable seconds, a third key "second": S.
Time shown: {"hour": 12, "minute": 30, "second": 0}
